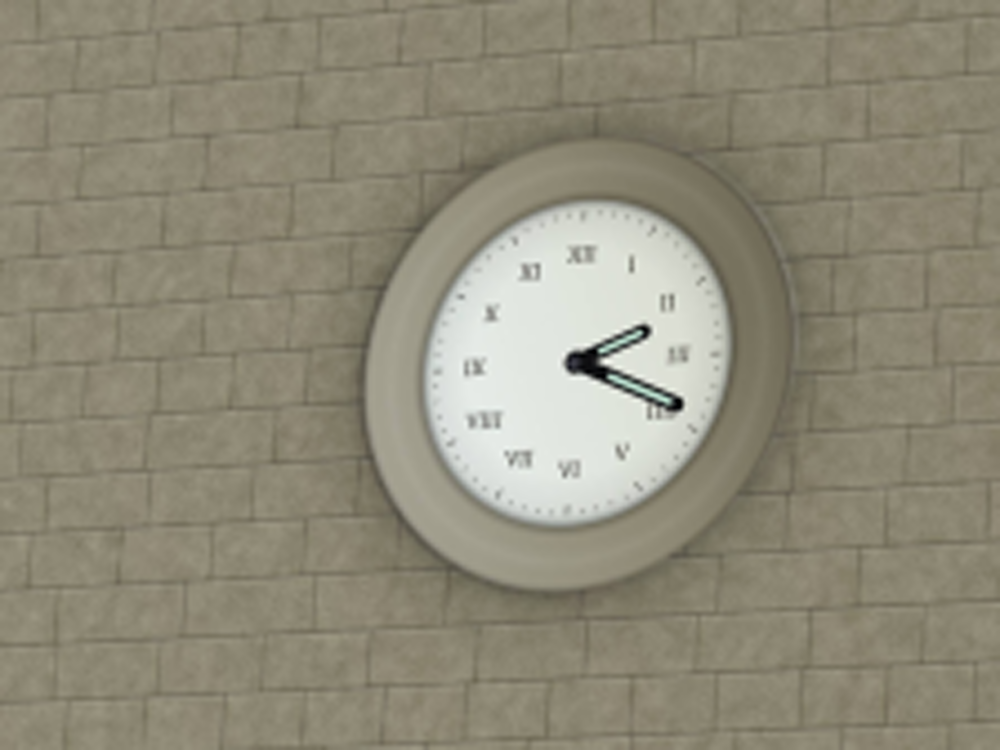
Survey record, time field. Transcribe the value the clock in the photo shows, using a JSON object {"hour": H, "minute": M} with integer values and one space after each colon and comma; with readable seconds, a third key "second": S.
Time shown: {"hour": 2, "minute": 19}
